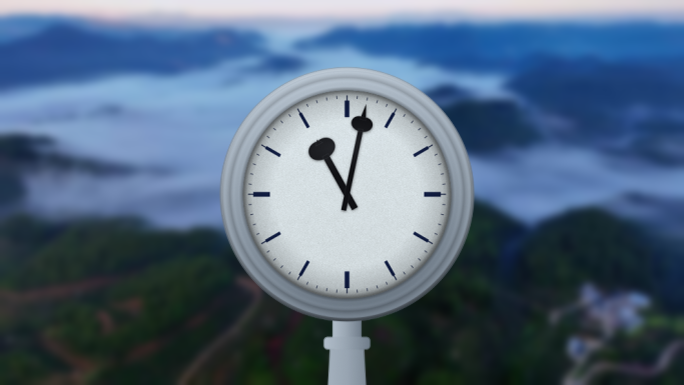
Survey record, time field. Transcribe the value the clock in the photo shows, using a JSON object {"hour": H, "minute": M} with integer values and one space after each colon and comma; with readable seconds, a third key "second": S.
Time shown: {"hour": 11, "minute": 2}
